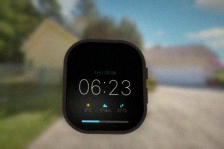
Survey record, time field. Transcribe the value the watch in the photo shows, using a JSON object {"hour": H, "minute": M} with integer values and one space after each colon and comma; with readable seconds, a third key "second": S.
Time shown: {"hour": 6, "minute": 23}
